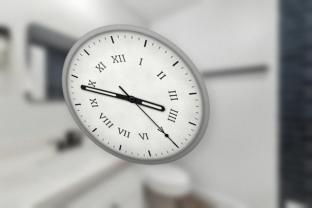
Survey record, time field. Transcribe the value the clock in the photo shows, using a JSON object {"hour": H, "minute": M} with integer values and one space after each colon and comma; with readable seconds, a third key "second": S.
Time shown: {"hour": 3, "minute": 48, "second": 25}
